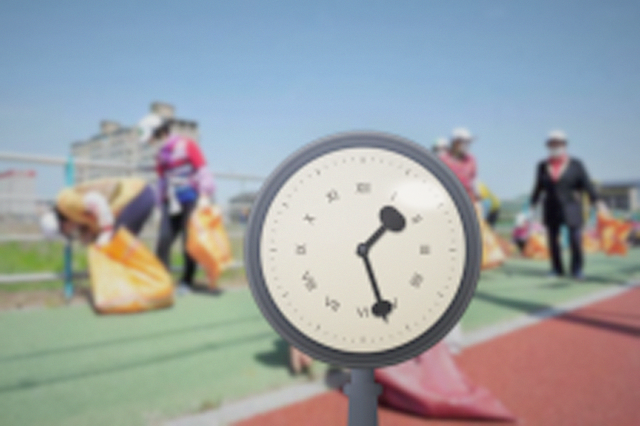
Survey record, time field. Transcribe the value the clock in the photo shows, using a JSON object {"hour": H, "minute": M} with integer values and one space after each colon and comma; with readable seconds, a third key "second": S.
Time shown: {"hour": 1, "minute": 27}
